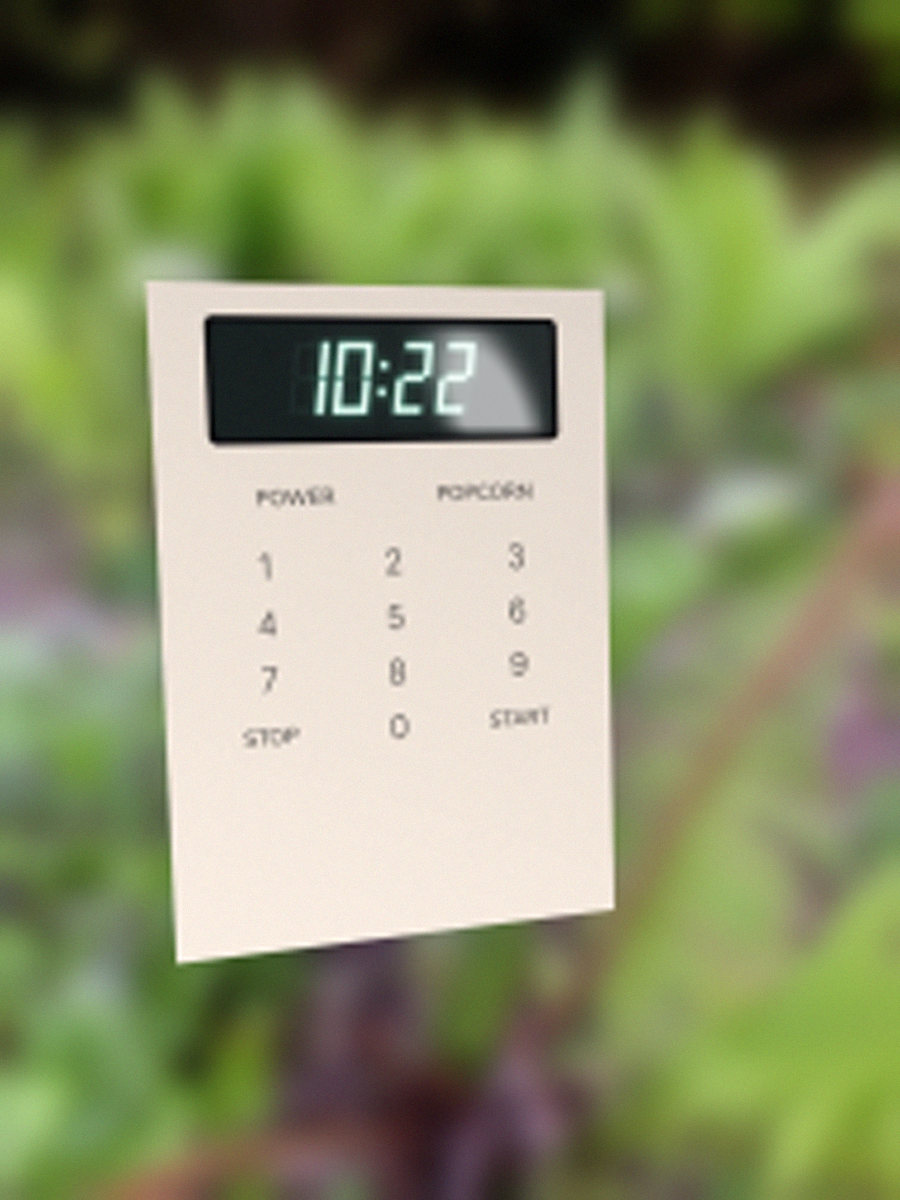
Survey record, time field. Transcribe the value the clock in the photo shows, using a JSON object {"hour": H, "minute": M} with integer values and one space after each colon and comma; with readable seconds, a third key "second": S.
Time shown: {"hour": 10, "minute": 22}
